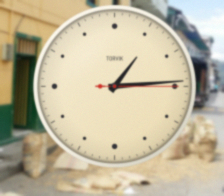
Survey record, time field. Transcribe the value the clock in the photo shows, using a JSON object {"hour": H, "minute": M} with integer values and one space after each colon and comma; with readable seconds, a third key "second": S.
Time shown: {"hour": 1, "minute": 14, "second": 15}
